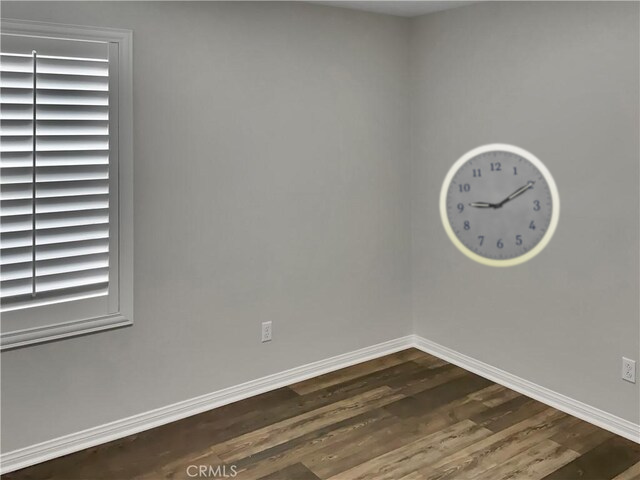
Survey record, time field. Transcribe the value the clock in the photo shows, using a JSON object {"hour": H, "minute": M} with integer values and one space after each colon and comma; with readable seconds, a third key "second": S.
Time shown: {"hour": 9, "minute": 10}
